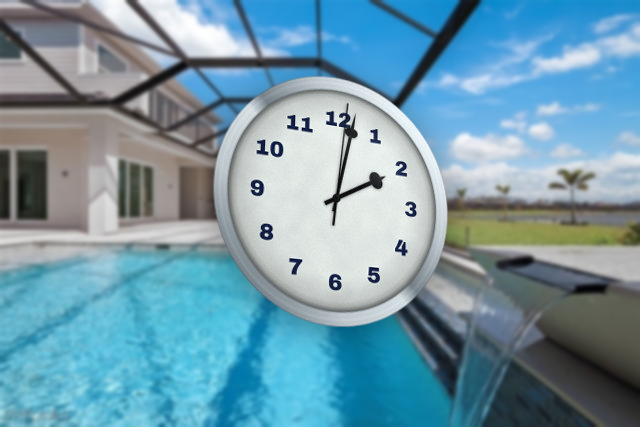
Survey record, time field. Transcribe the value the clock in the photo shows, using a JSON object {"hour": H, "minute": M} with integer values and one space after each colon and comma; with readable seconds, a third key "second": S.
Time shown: {"hour": 2, "minute": 2, "second": 1}
